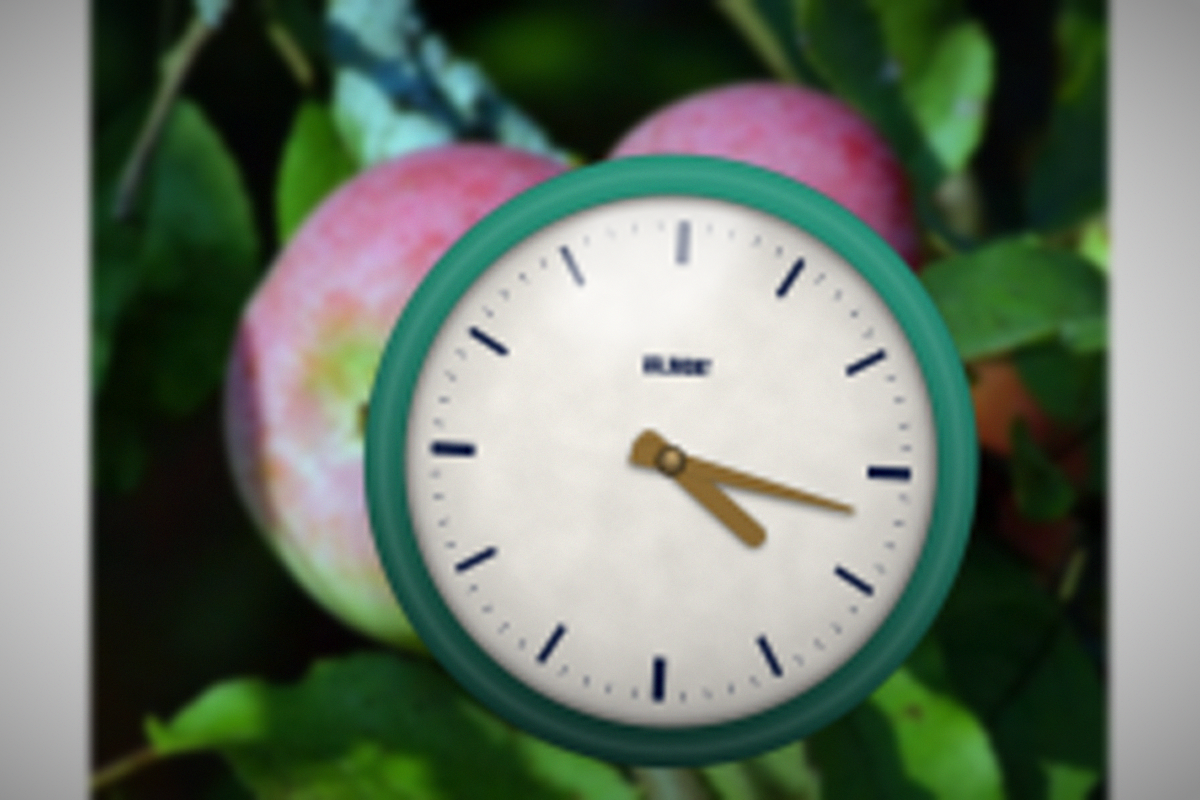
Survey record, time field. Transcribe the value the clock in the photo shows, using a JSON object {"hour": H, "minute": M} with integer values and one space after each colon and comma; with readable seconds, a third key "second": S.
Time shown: {"hour": 4, "minute": 17}
